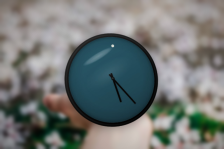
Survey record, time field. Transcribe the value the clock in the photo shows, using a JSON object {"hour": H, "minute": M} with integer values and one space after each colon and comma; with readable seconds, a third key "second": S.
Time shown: {"hour": 5, "minute": 23}
